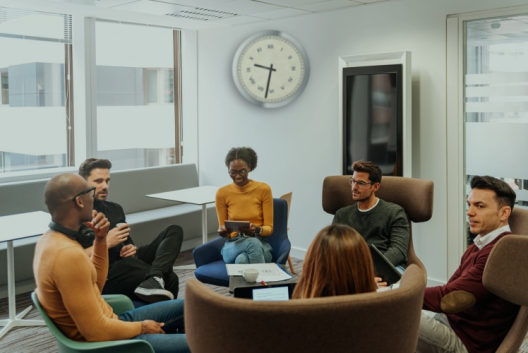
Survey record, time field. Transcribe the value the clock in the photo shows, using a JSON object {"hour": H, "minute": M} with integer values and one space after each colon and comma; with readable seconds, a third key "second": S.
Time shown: {"hour": 9, "minute": 32}
